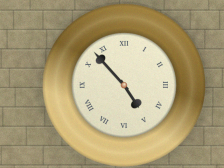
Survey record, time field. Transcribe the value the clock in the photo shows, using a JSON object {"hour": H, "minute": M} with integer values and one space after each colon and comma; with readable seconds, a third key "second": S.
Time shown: {"hour": 4, "minute": 53}
